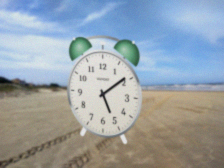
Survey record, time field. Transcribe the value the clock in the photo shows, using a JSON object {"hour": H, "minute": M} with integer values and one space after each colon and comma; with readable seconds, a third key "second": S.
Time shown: {"hour": 5, "minute": 9}
